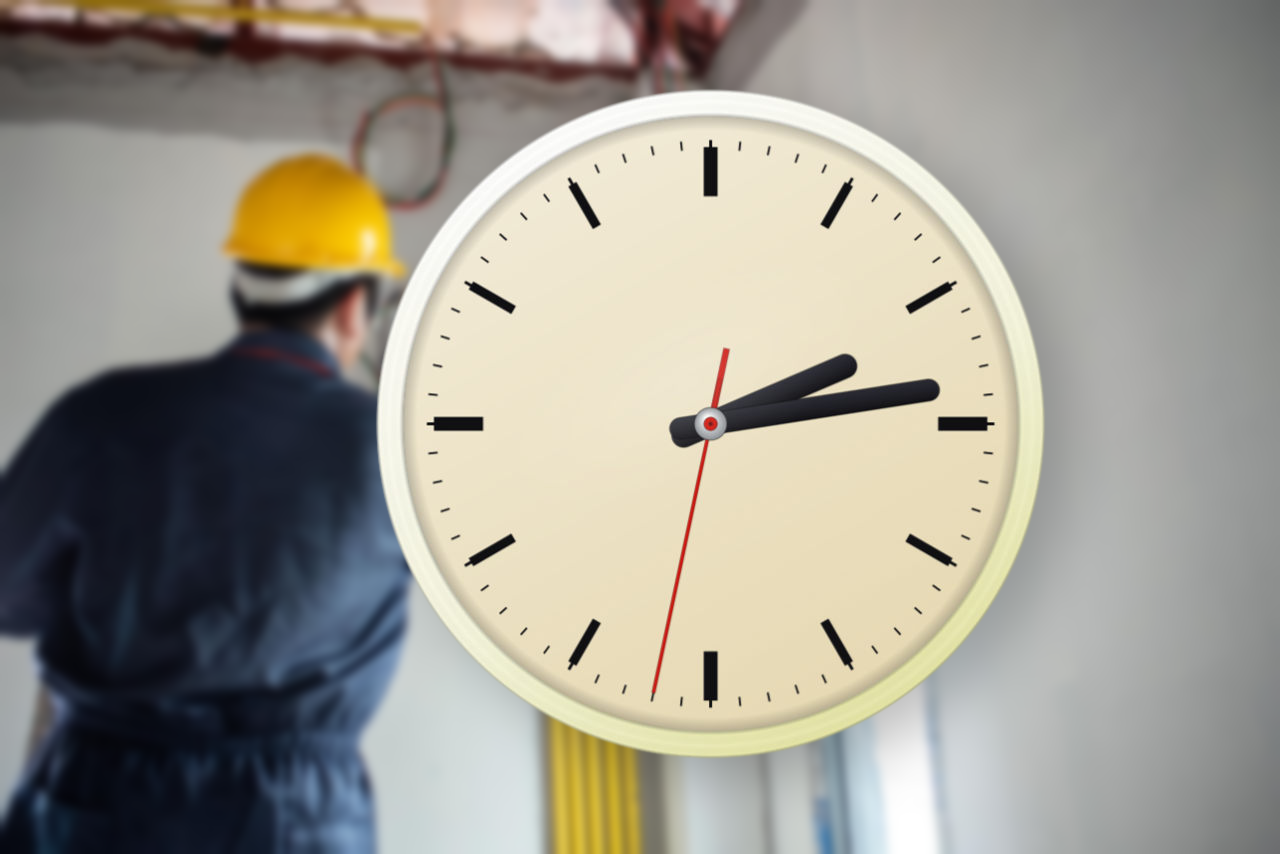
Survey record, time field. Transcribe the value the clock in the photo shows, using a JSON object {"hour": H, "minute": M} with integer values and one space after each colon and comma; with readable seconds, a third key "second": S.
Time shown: {"hour": 2, "minute": 13, "second": 32}
